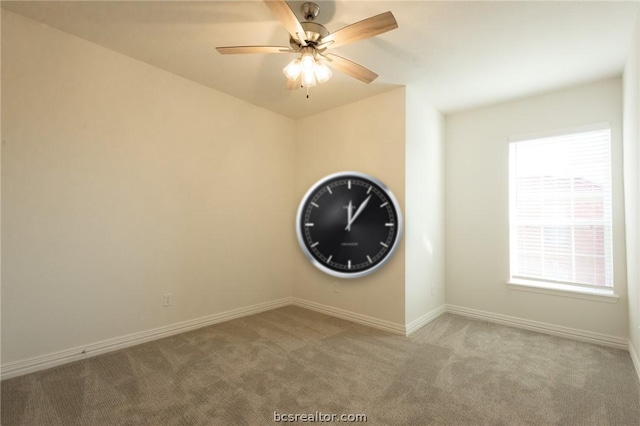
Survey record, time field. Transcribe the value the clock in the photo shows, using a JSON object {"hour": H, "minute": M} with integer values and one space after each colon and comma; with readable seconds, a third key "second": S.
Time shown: {"hour": 12, "minute": 6}
